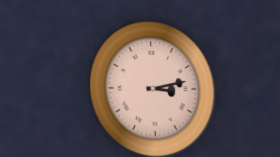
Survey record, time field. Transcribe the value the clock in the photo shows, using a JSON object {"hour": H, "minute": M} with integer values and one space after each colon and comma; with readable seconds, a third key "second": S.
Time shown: {"hour": 3, "minute": 13}
